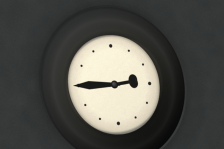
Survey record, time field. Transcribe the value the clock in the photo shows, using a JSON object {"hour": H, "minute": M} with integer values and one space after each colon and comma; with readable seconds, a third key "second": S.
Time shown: {"hour": 2, "minute": 45}
